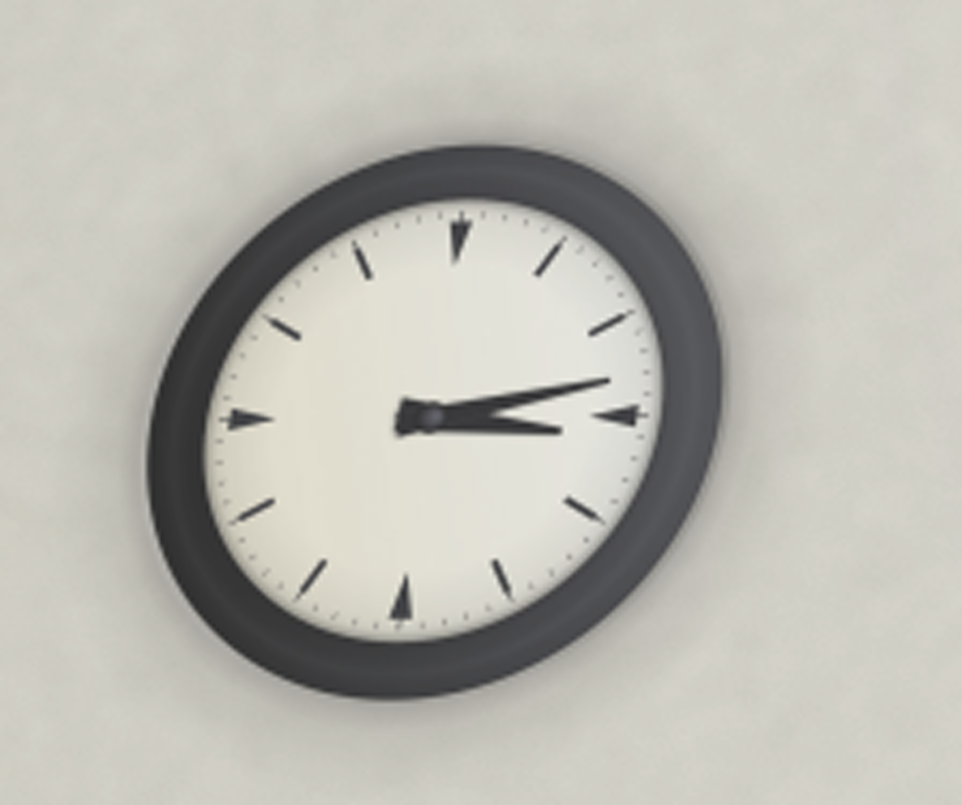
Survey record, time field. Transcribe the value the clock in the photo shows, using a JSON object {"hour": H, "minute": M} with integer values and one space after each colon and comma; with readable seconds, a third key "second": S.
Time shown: {"hour": 3, "minute": 13}
